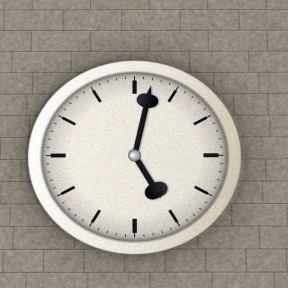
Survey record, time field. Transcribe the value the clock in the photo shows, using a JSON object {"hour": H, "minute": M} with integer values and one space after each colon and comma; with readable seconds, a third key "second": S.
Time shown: {"hour": 5, "minute": 2}
